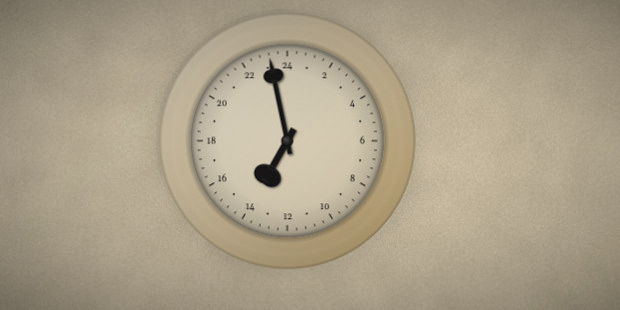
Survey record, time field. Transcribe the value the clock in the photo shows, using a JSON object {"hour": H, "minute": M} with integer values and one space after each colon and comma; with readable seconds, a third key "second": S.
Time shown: {"hour": 13, "minute": 58}
